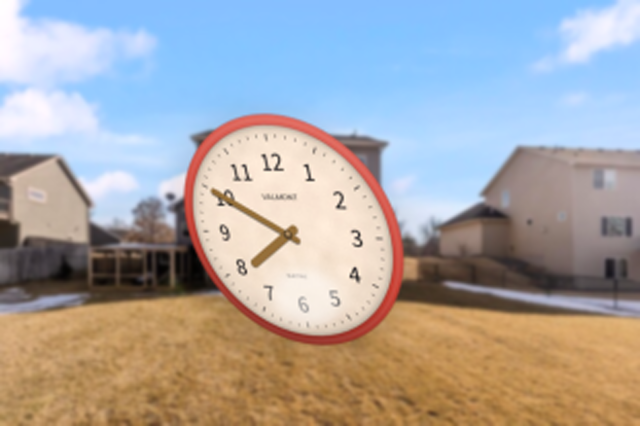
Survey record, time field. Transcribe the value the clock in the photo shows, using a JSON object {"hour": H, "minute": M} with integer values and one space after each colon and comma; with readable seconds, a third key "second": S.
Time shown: {"hour": 7, "minute": 50}
